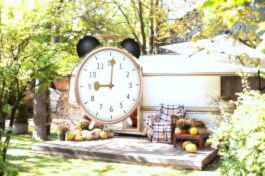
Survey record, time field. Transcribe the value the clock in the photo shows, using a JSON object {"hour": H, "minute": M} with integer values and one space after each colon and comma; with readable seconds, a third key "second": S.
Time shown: {"hour": 9, "minute": 1}
